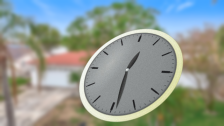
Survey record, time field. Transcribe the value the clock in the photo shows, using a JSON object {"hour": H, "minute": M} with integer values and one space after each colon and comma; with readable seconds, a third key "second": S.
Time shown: {"hour": 12, "minute": 29}
